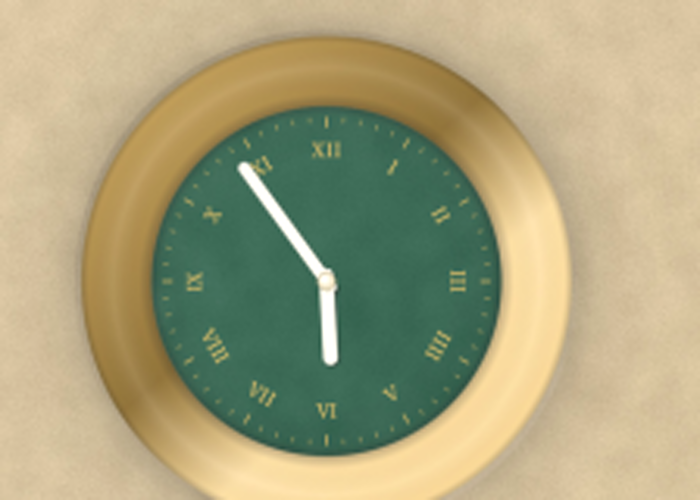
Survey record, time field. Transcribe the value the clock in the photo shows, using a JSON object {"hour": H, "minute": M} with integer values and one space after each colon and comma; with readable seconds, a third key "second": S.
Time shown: {"hour": 5, "minute": 54}
